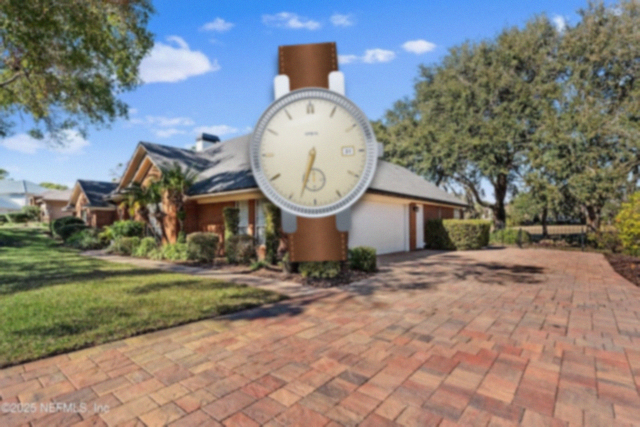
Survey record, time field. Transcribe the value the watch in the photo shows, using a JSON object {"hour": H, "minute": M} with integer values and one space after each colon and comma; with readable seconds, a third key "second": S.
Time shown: {"hour": 6, "minute": 33}
